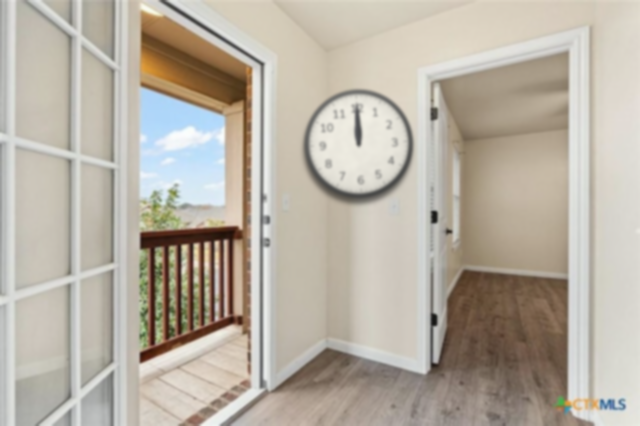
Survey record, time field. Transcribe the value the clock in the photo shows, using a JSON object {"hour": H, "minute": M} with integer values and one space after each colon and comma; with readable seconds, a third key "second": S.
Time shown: {"hour": 12, "minute": 0}
